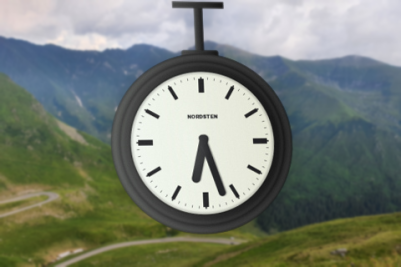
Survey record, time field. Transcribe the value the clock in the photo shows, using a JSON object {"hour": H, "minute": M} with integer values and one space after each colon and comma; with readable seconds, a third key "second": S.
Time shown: {"hour": 6, "minute": 27}
